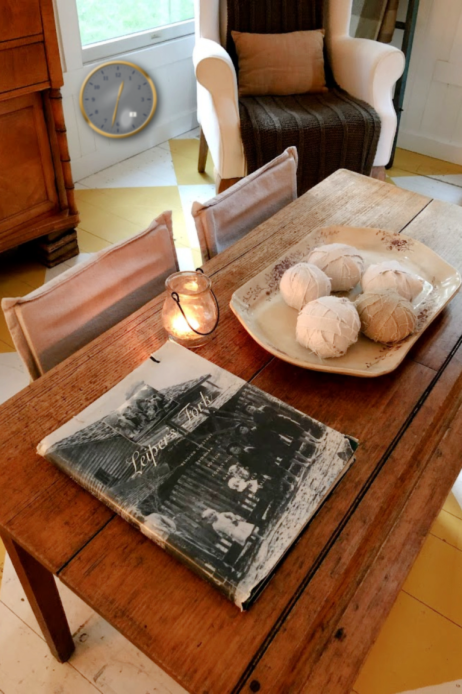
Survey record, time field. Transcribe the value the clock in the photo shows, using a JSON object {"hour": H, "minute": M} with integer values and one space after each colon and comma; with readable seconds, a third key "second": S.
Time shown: {"hour": 12, "minute": 32}
